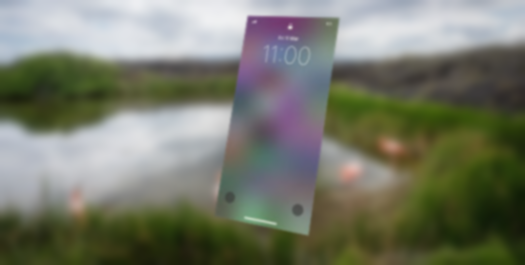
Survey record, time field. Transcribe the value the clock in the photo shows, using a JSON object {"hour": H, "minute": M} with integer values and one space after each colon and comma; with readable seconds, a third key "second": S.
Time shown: {"hour": 11, "minute": 0}
